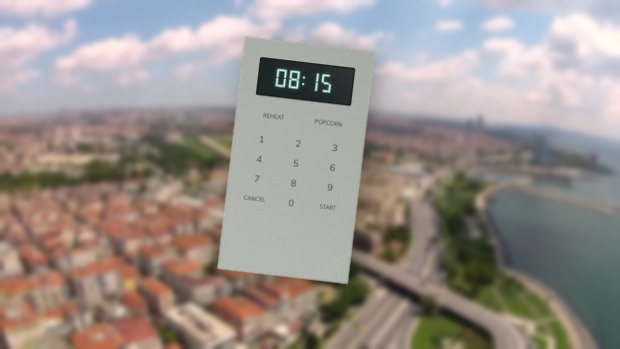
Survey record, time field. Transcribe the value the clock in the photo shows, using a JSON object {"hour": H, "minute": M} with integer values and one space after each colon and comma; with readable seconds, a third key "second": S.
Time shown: {"hour": 8, "minute": 15}
